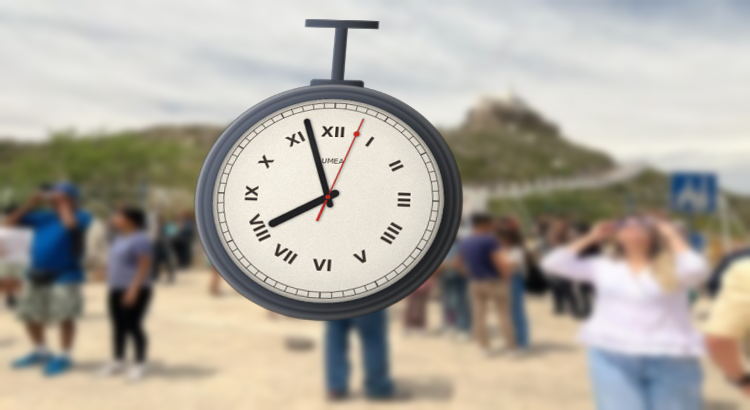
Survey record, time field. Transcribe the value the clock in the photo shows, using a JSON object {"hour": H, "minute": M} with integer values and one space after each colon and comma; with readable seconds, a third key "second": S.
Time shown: {"hour": 7, "minute": 57, "second": 3}
